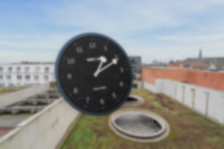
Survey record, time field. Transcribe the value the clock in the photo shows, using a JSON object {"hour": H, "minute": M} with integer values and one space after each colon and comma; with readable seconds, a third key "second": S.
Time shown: {"hour": 1, "minute": 11}
